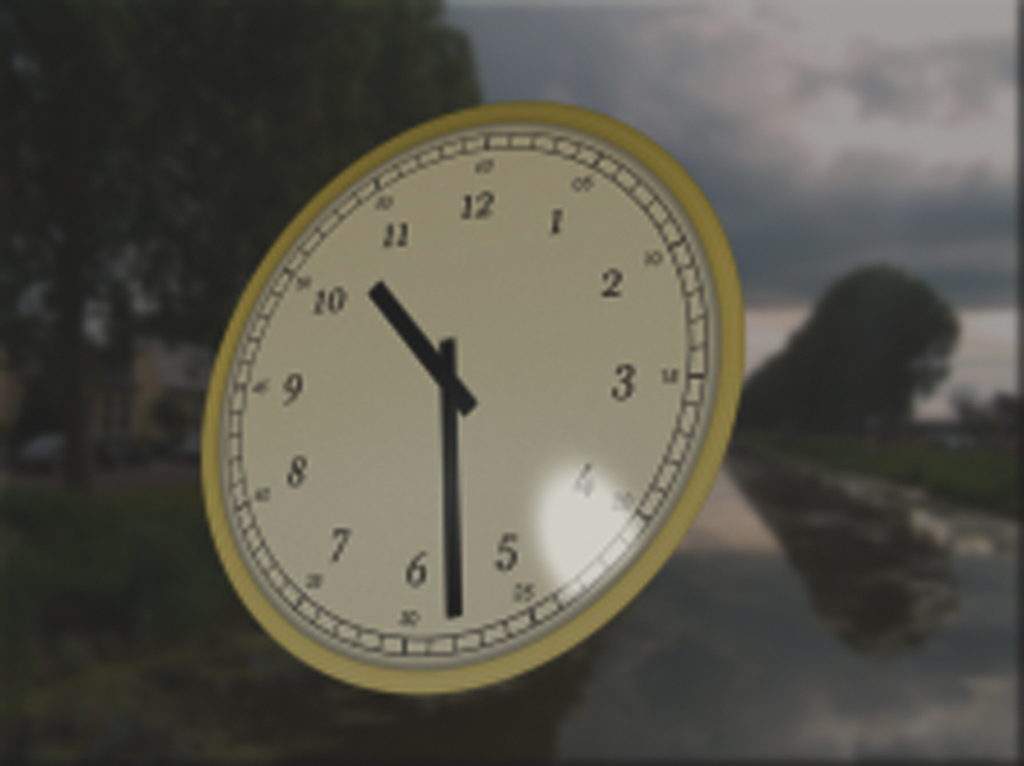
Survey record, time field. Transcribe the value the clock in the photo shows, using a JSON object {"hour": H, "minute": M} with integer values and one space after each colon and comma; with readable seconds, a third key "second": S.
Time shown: {"hour": 10, "minute": 28}
